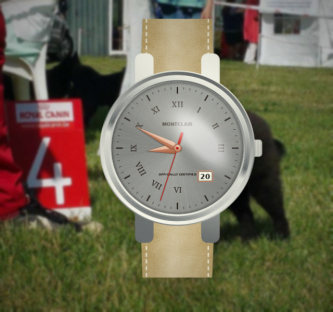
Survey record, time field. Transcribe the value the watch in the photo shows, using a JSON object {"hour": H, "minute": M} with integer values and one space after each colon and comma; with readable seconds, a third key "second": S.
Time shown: {"hour": 8, "minute": 49, "second": 33}
